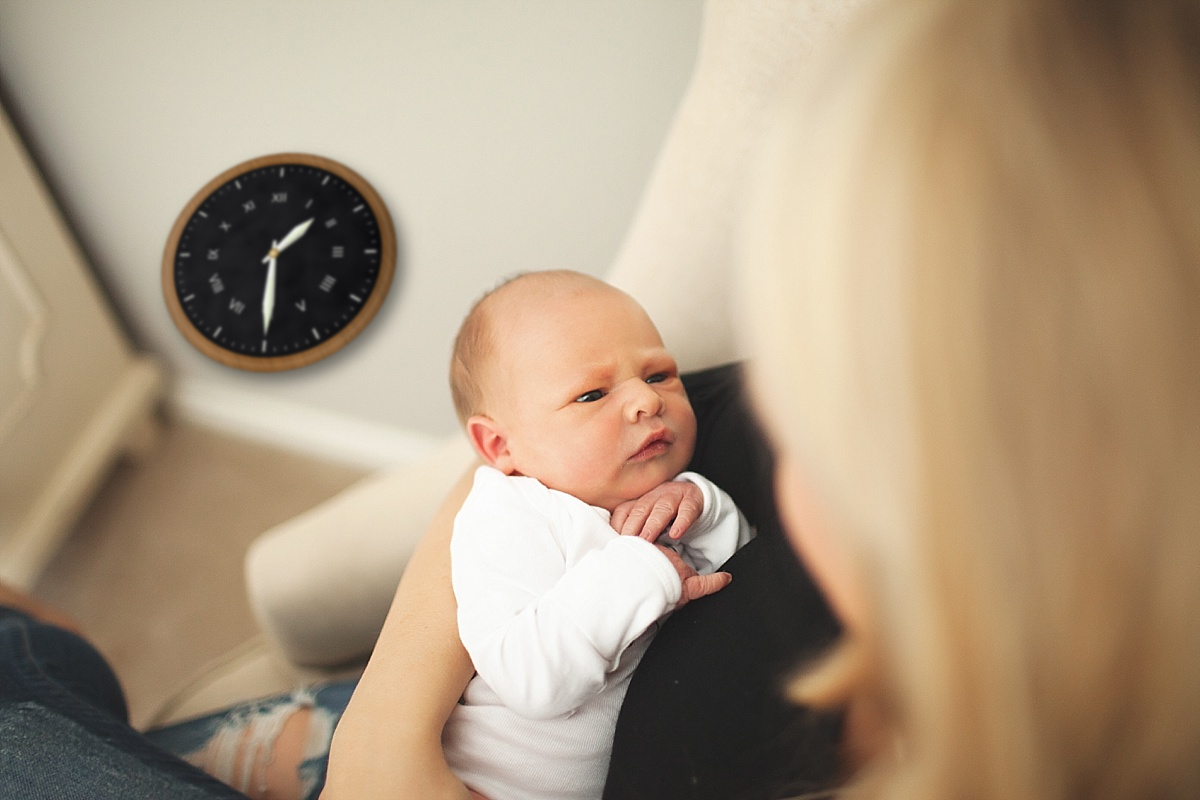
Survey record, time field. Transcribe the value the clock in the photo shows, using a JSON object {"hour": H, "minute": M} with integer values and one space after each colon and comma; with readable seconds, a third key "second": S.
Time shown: {"hour": 1, "minute": 30}
